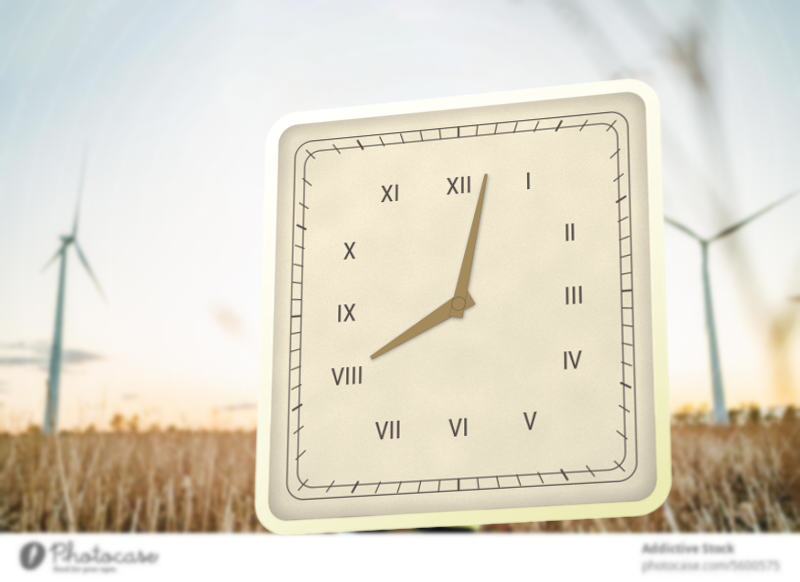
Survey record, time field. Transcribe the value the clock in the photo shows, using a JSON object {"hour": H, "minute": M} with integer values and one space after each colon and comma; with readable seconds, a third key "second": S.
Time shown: {"hour": 8, "minute": 2}
